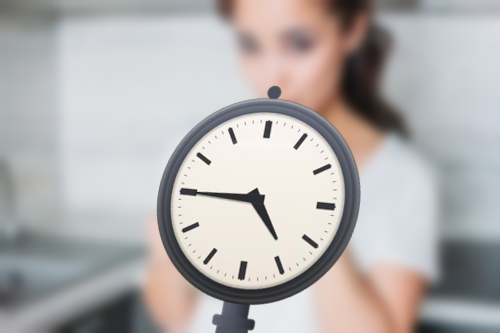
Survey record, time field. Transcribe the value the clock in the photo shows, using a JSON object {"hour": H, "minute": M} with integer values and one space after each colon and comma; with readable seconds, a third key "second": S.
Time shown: {"hour": 4, "minute": 45}
